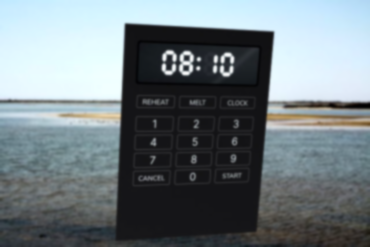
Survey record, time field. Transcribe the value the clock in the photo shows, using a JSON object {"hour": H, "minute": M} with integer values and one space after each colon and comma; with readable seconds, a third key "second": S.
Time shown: {"hour": 8, "minute": 10}
